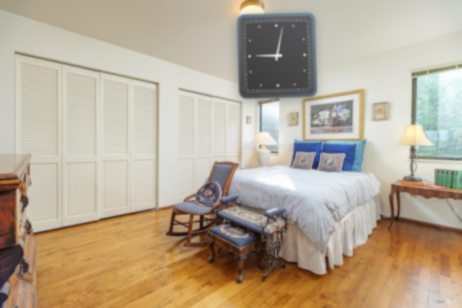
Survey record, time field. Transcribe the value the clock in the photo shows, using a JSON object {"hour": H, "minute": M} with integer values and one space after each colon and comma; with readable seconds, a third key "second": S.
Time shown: {"hour": 9, "minute": 2}
